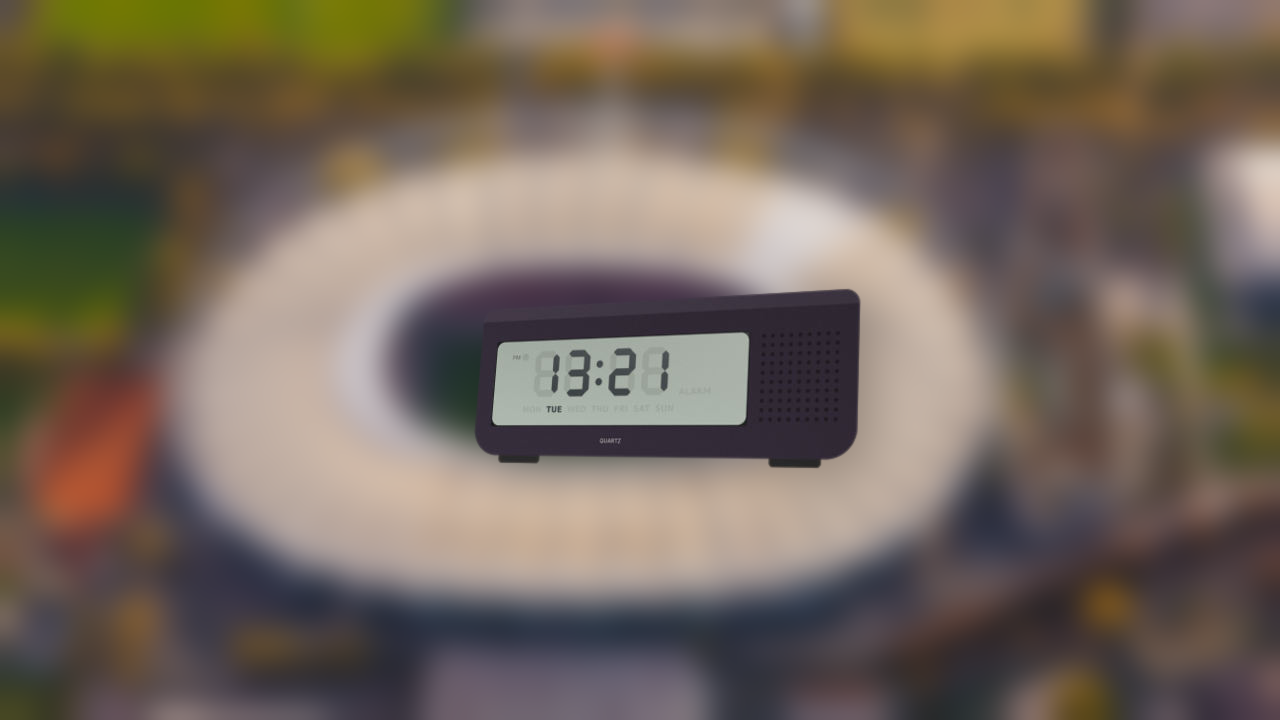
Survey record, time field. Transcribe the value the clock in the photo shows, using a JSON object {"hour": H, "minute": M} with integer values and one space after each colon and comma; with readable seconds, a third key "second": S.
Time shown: {"hour": 13, "minute": 21}
